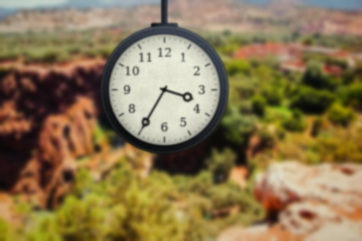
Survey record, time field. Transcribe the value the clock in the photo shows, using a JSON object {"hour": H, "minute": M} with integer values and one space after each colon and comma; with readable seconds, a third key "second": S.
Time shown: {"hour": 3, "minute": 35}
